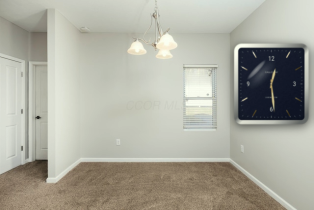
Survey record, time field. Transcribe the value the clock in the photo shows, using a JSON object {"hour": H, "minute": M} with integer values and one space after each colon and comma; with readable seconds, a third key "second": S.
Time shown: {"hour": 12, "minute": 29}
